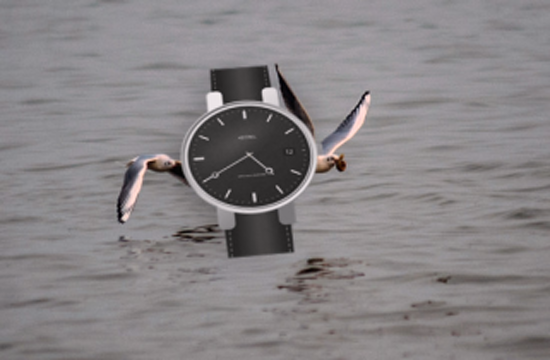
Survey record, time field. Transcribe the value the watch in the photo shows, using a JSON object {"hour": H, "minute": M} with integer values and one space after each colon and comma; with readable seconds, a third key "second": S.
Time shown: {"hour": 4, "minute": 40}
